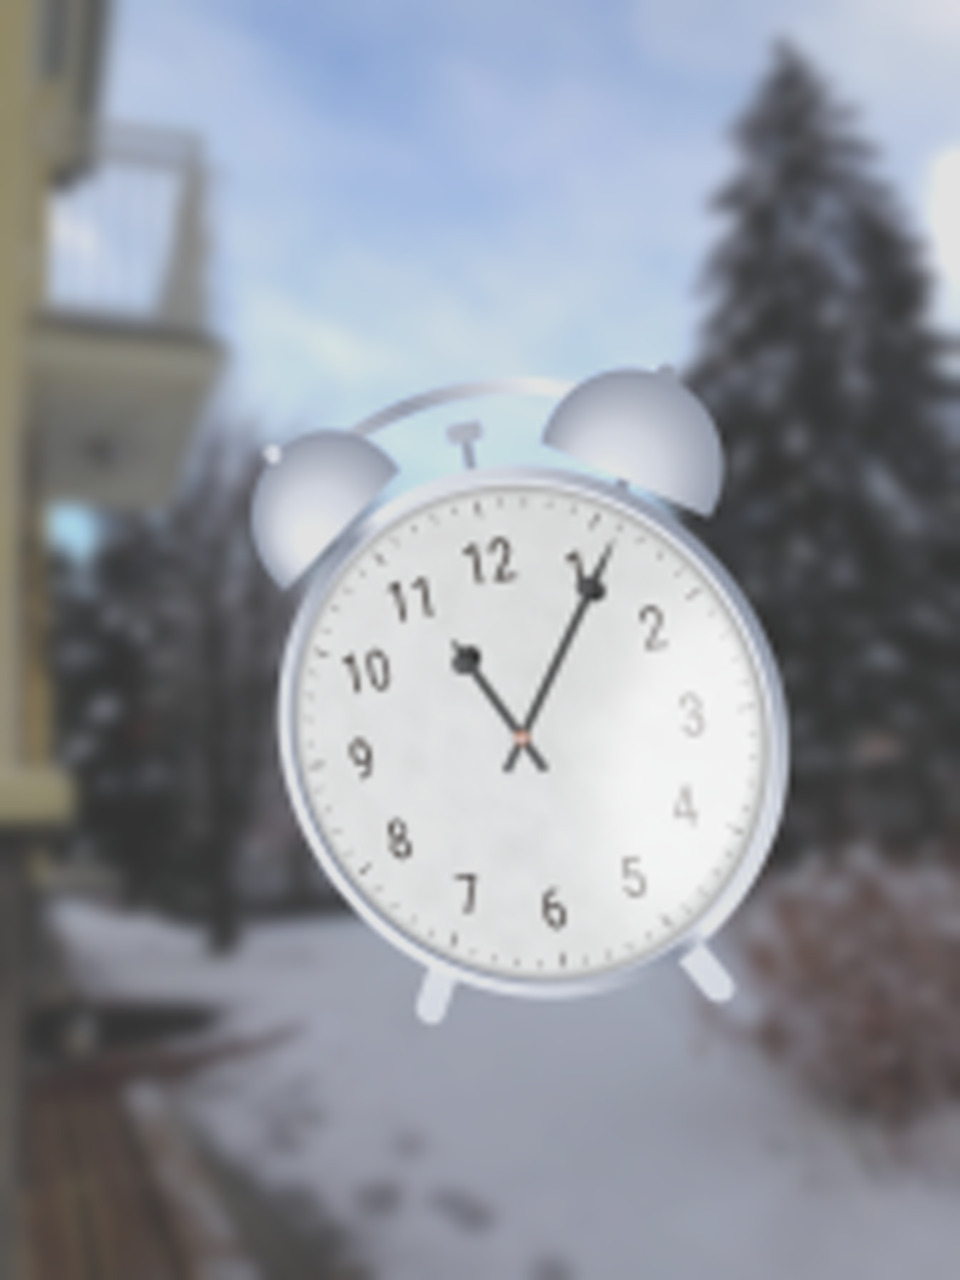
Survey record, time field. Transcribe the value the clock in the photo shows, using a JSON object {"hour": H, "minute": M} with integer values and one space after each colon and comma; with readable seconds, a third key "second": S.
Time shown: {"hour": 11, "minute": 6}
